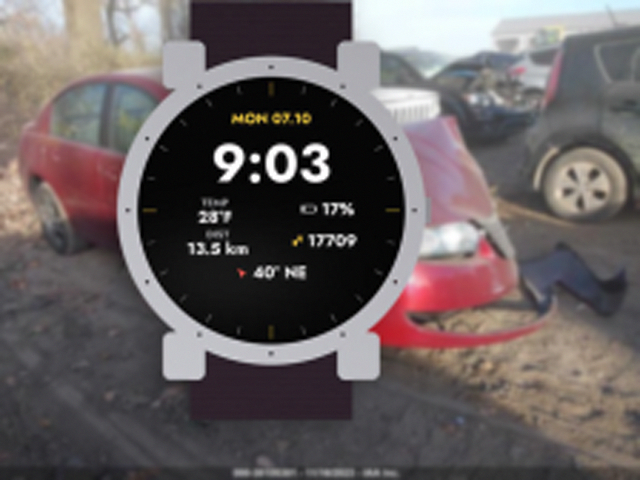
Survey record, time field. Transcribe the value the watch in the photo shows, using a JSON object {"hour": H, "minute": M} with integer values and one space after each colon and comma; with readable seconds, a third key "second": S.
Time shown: {"hour": 9, "minute": 3}
